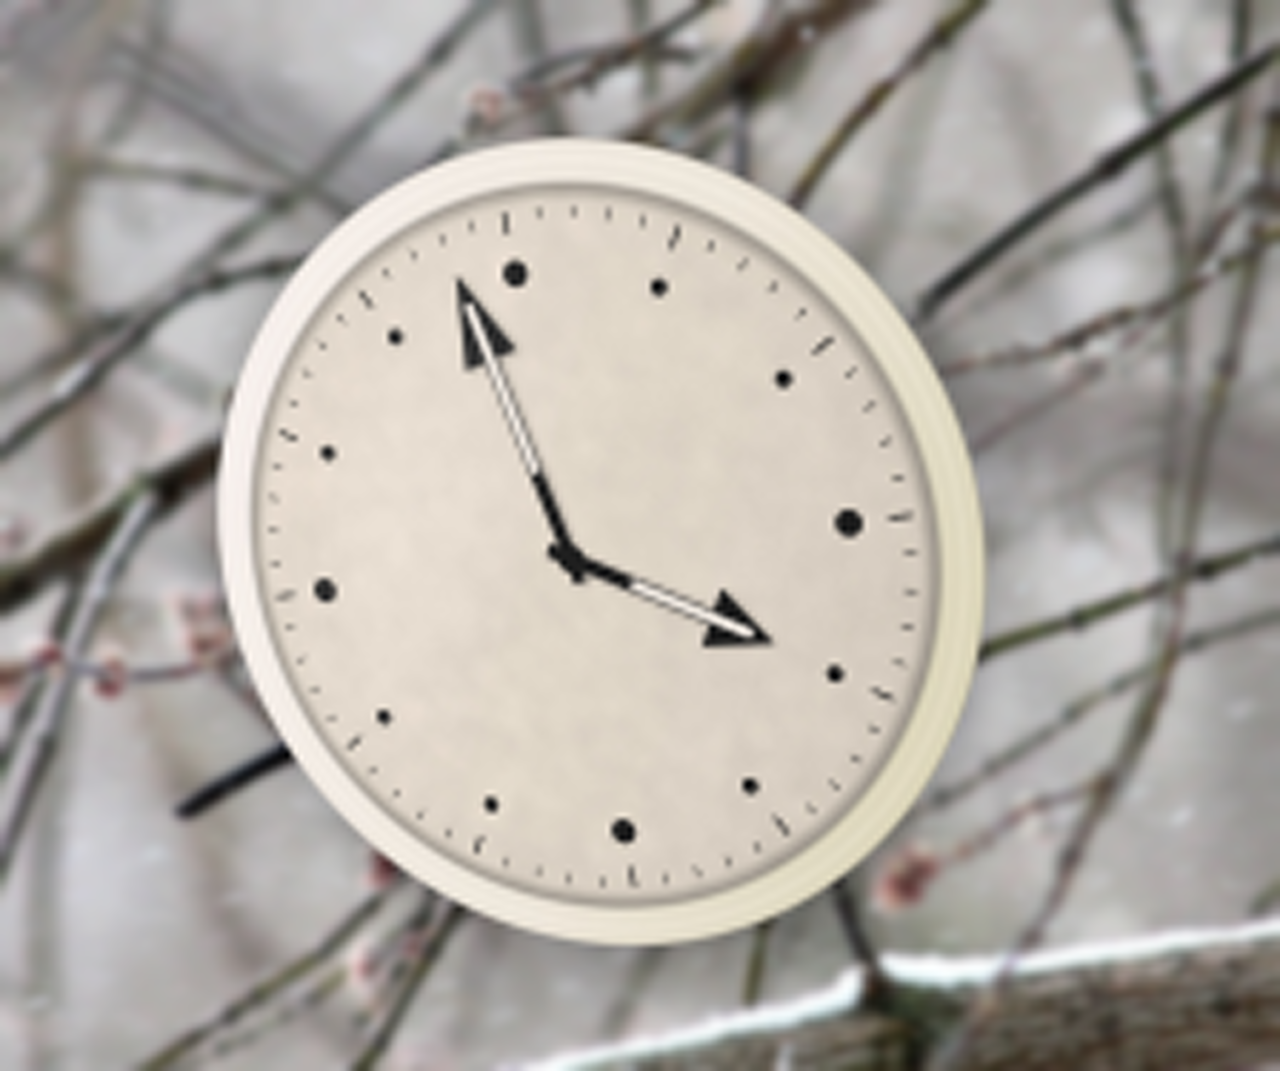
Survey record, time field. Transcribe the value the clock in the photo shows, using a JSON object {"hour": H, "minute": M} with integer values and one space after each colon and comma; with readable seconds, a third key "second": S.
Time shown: {"hour": 3, "minute": 58}
